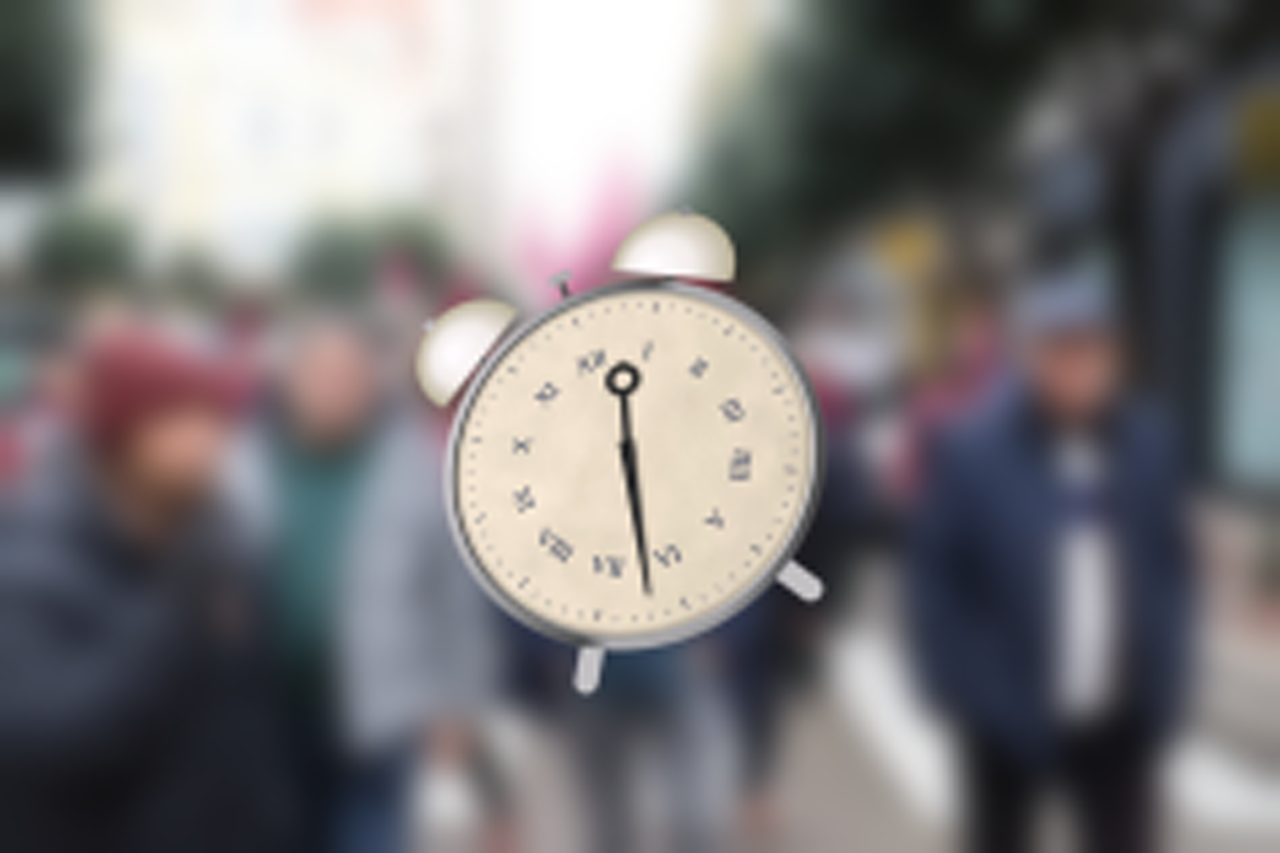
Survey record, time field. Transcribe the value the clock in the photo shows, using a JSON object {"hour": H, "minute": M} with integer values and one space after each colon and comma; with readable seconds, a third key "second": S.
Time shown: {"hour": 12, "minute": 32}
